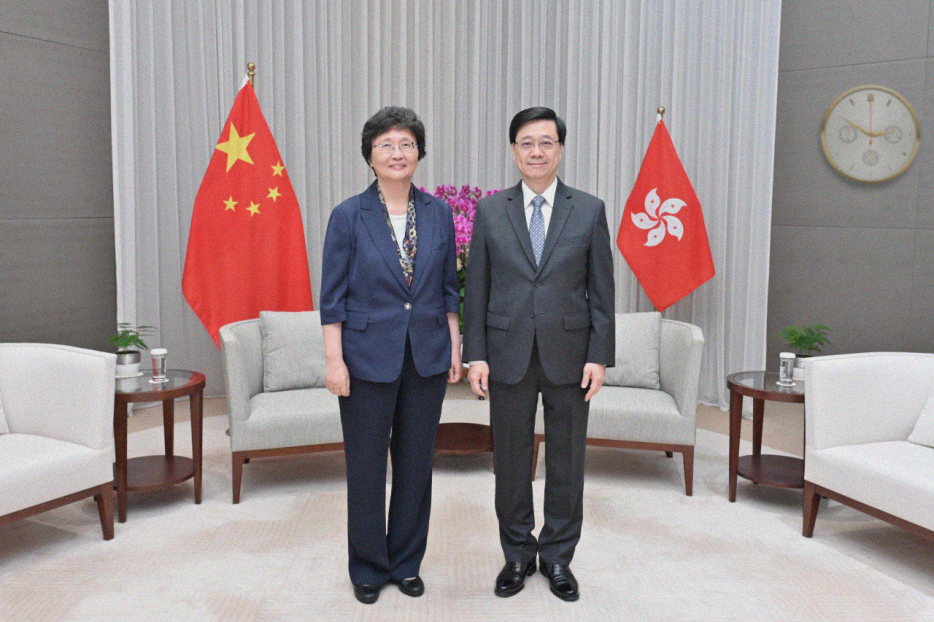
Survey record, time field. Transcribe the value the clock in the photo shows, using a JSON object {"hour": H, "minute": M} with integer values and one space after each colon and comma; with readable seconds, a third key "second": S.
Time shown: {"hour": 2, "minute": 50}
